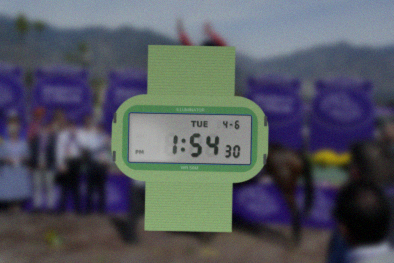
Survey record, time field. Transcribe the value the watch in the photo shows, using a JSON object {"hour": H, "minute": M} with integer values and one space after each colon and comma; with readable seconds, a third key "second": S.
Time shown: {"hour": 1, "minute": 54, "second": 30}
